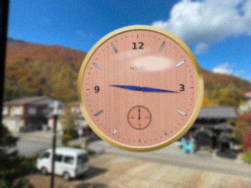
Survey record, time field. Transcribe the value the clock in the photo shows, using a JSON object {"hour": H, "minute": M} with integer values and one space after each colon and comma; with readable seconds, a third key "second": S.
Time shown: {"hour": 9, "minute": 16}
